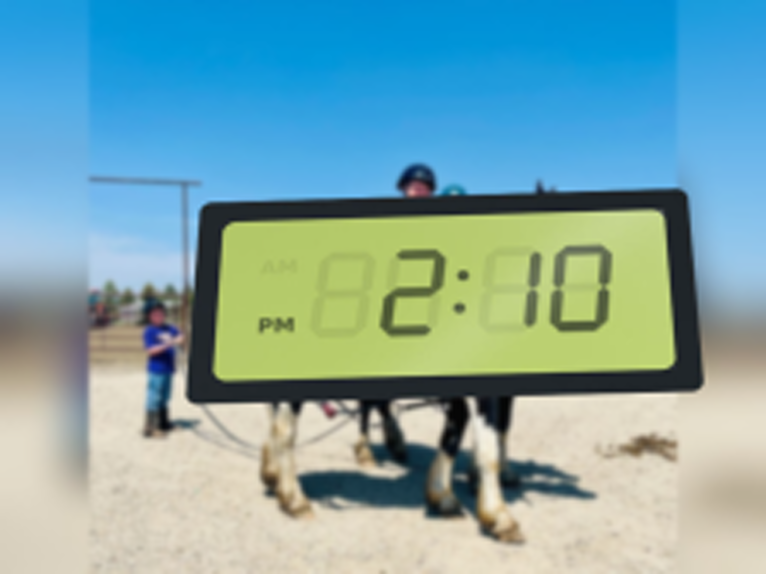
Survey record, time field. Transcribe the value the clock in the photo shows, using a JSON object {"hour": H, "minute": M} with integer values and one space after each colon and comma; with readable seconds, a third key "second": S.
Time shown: {"hour": 2, "minute": 10}
